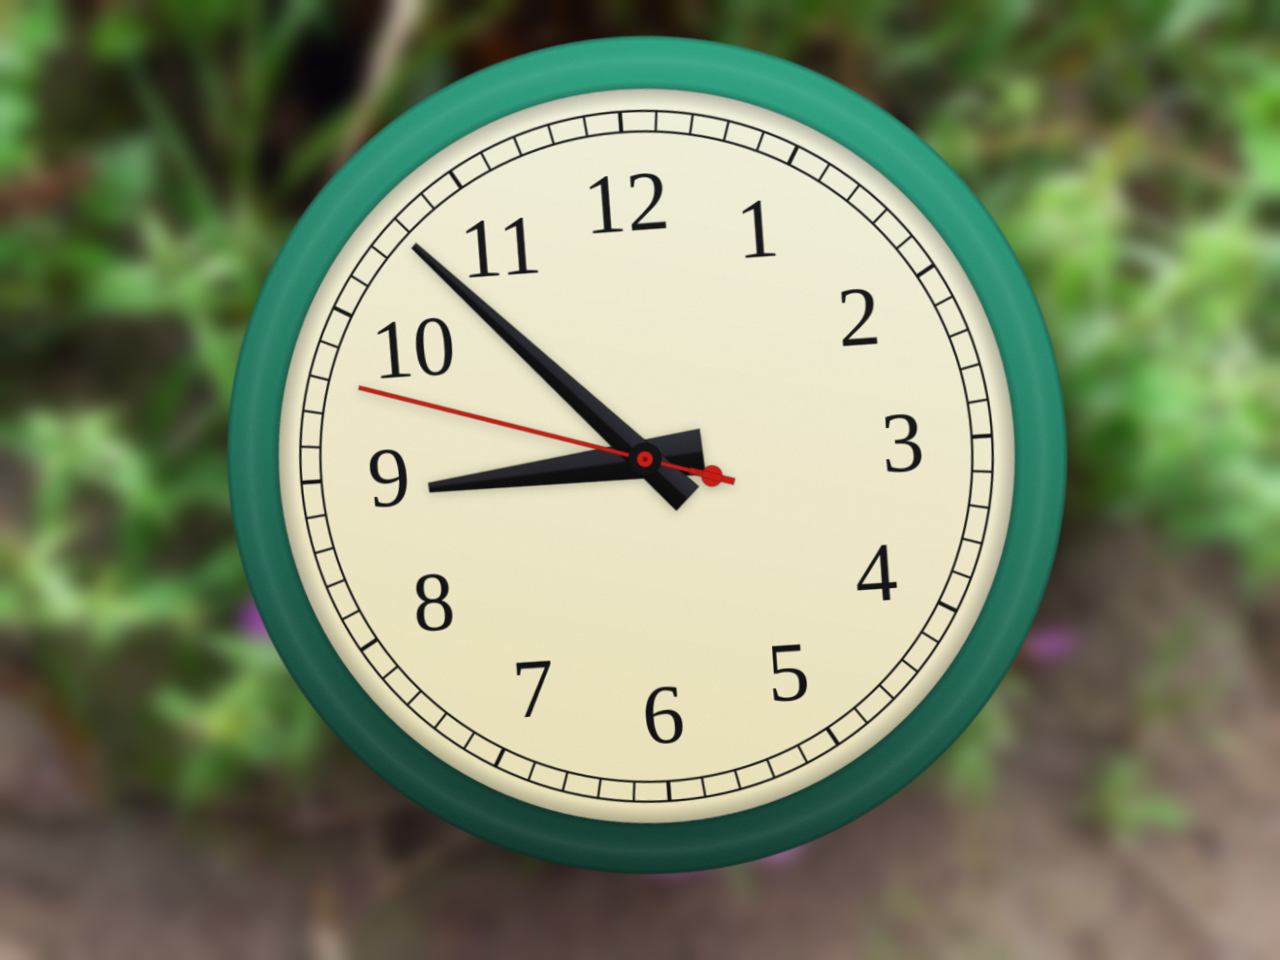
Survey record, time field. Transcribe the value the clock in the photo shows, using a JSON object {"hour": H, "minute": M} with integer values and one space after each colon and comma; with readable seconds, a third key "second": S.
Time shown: {"hour": 8, "minute": 52, "second": 48}
